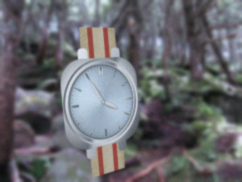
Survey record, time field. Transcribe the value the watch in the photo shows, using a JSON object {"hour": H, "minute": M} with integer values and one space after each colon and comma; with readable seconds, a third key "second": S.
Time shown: {"hour": 3, "minute": 55}
